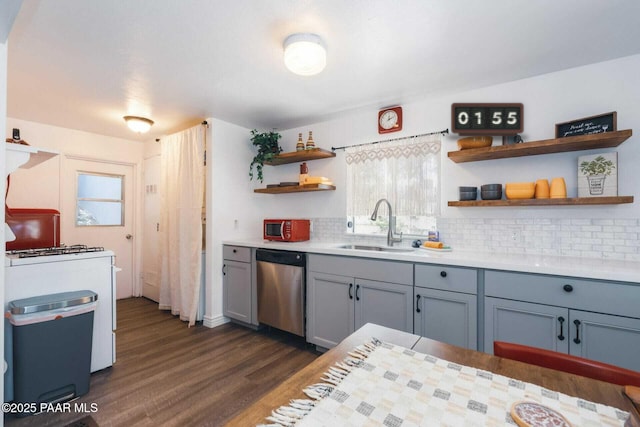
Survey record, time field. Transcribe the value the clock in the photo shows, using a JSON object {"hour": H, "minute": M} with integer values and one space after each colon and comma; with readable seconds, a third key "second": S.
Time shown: {"hour": 1, "minute": 55}
